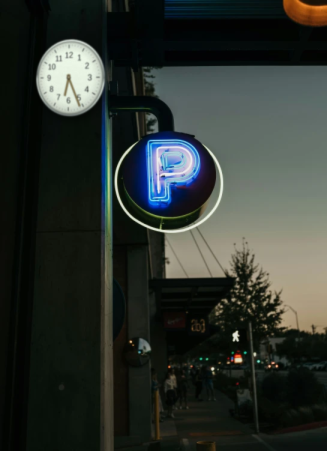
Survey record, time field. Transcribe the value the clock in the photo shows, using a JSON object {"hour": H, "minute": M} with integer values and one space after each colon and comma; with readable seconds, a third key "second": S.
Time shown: {"hour": 6, "minute": 26}
